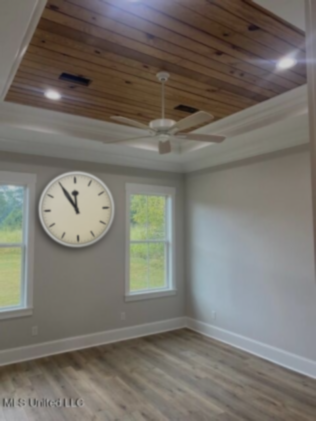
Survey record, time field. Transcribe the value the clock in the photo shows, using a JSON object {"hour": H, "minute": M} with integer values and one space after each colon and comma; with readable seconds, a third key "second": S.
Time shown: {"hour": 11, "minute": 55}
